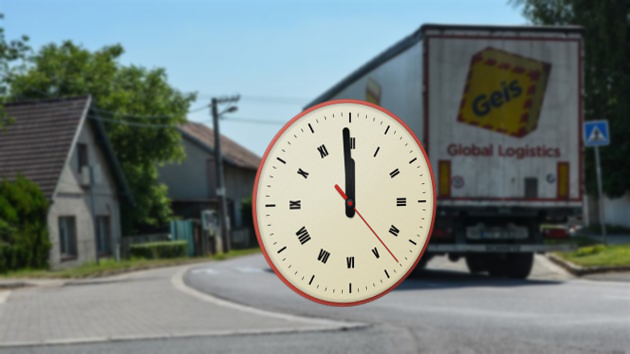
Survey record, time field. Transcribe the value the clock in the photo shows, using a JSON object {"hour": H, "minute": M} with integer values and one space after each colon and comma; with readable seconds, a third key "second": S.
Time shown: {"hour": 11, "minute": 59, "second": 23}
